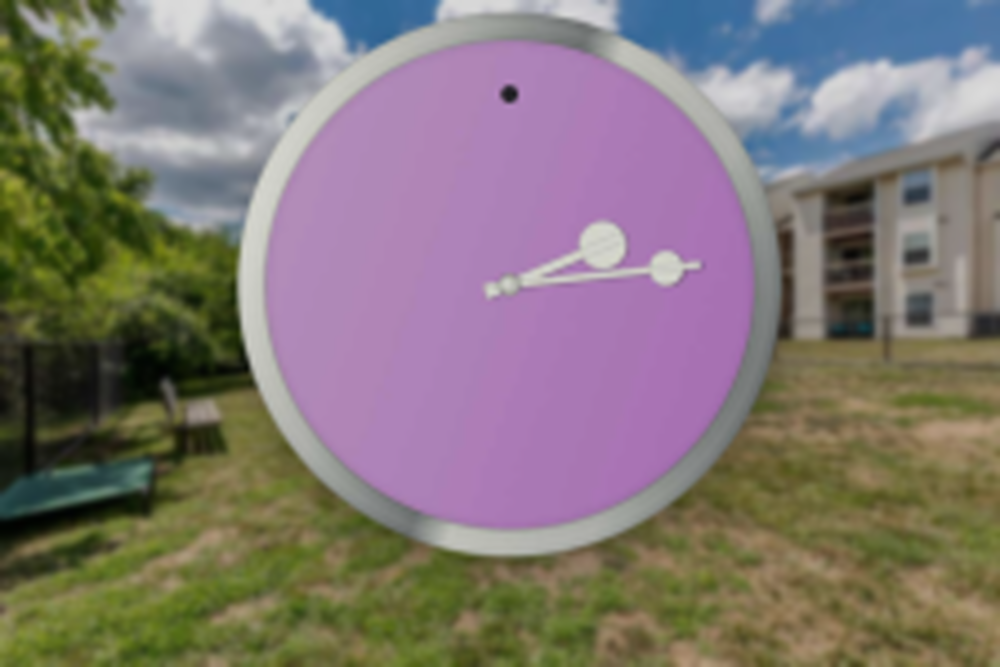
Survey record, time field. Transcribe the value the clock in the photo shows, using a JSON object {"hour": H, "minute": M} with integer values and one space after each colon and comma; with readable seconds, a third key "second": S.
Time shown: {"hour": 2, "minute": 14}
